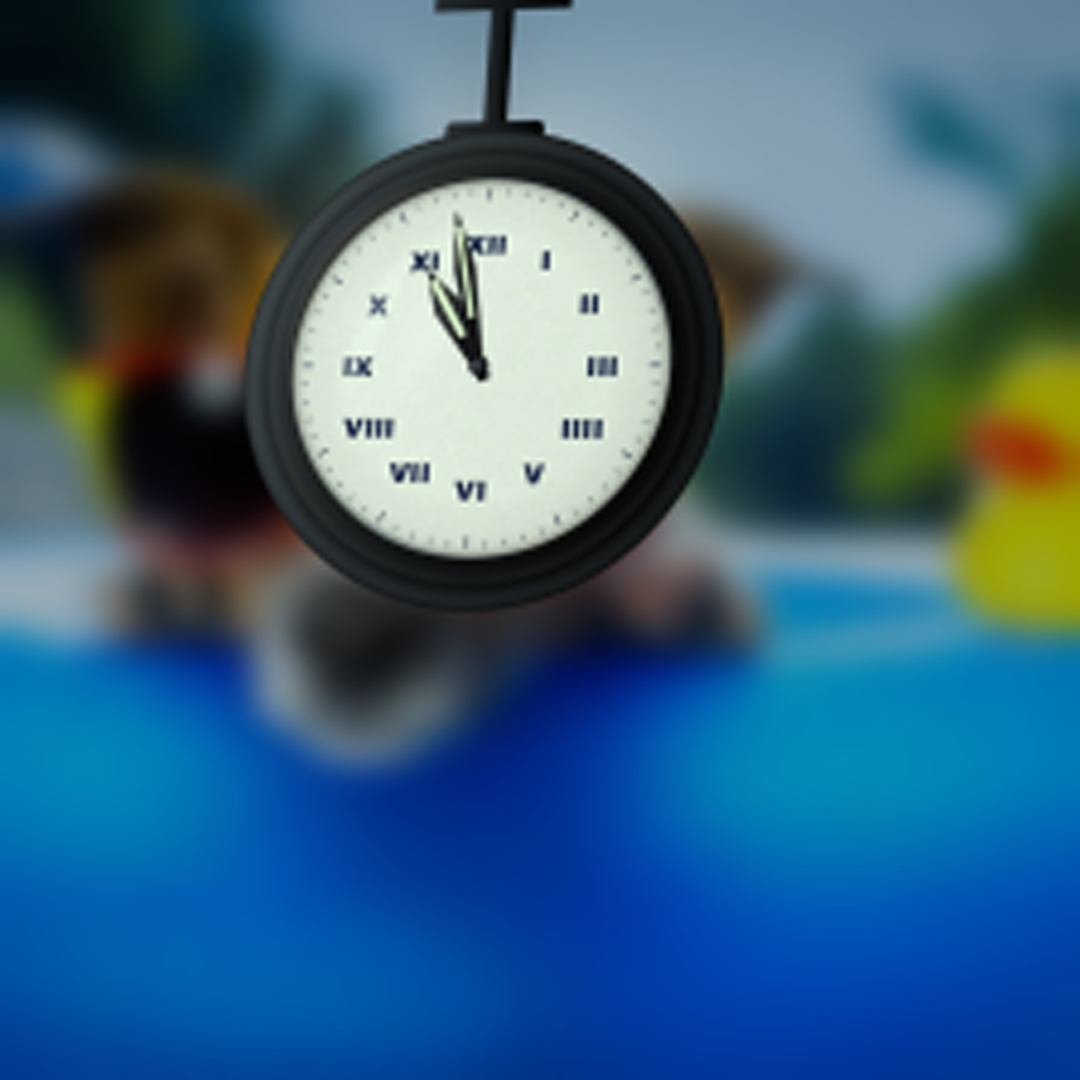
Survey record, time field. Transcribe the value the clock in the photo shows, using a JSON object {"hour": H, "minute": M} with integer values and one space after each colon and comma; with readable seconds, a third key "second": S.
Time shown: {"hour": 10, "minute": 58}
